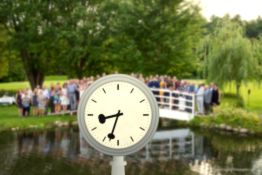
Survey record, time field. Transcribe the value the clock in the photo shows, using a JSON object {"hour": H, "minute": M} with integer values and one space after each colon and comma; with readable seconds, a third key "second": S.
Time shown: {"hour": 8, "minute": 33}
